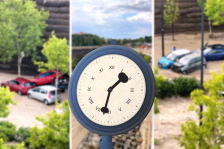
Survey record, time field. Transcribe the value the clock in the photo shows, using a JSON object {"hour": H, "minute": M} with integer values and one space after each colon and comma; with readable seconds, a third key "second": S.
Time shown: {"hour": 1, "minute": 32}
